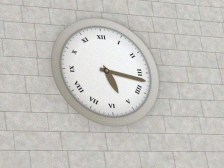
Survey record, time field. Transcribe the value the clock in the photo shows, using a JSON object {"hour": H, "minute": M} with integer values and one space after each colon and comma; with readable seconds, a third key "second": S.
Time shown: {"hour": 5, "minute": 17}
